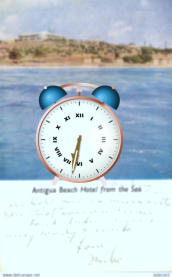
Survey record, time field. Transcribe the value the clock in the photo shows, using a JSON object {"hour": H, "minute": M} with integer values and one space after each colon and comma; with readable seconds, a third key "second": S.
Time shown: {"hour": 6, "minute": 32}
